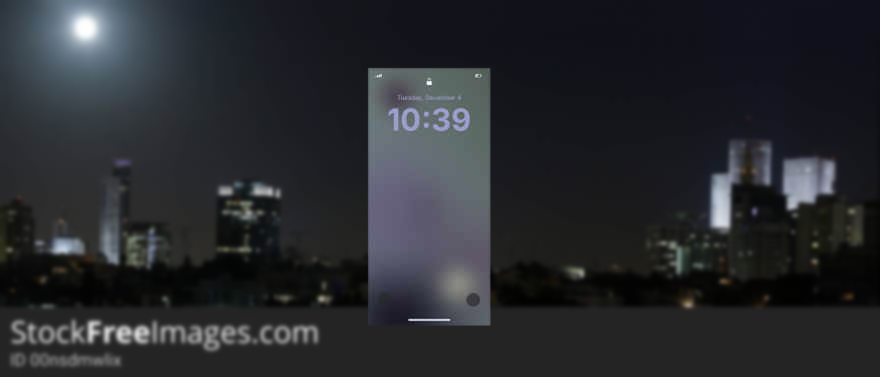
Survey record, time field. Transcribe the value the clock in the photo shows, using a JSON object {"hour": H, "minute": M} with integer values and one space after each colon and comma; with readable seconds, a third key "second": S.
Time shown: {"hour": 10, "minute": 39}
